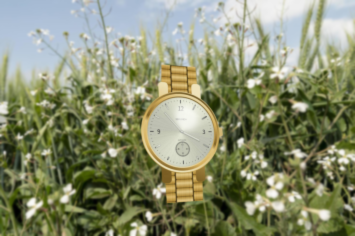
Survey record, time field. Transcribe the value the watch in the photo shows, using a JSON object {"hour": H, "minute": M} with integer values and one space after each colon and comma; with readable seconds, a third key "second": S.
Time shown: {"hour": 3, "minute": 53}
